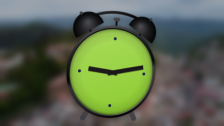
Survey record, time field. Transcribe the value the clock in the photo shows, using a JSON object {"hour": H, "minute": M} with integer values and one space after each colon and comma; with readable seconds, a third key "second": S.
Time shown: {"hour": 9, "minute": 13}
